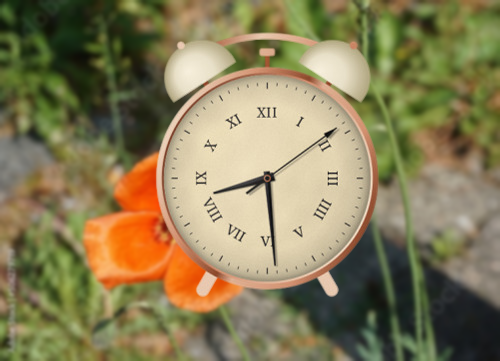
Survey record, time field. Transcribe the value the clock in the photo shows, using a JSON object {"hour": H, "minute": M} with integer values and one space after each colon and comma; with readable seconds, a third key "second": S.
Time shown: {"hour": 8, "minute": 29, "second": 9}
